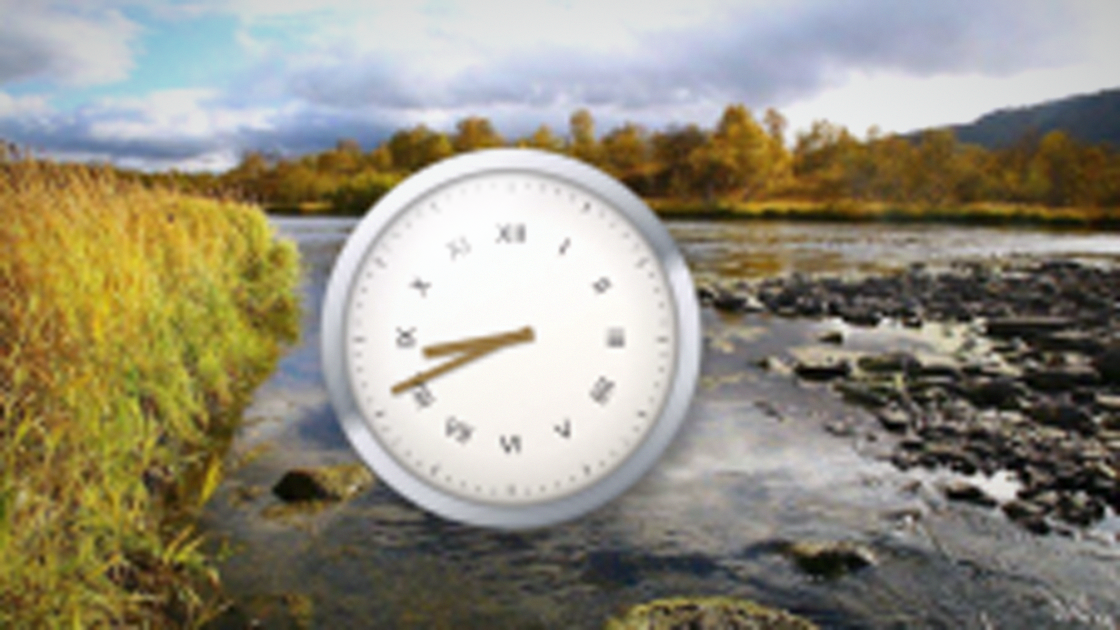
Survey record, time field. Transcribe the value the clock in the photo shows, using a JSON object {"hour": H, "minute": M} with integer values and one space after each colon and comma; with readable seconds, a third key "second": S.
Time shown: {"hour": 8, "minute": 41}
